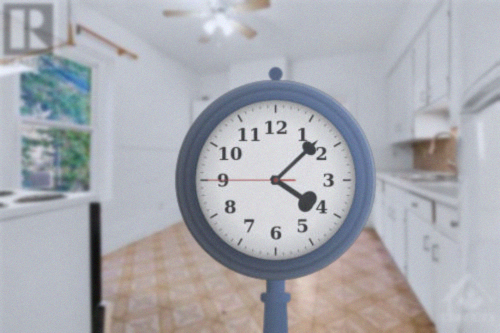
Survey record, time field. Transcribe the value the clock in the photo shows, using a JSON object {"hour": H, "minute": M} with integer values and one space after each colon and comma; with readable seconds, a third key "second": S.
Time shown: {"hour": 4, "minute": 7, "second": 45}
